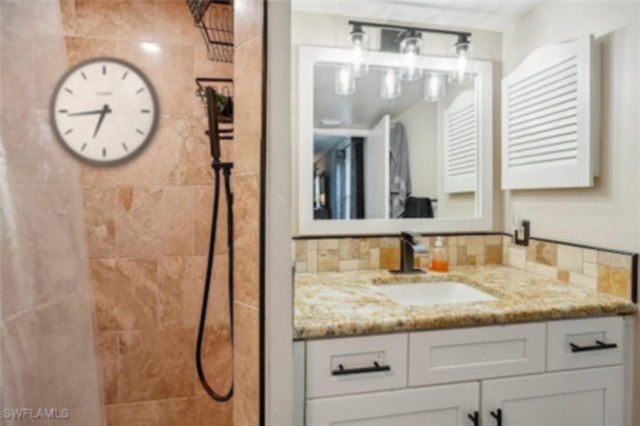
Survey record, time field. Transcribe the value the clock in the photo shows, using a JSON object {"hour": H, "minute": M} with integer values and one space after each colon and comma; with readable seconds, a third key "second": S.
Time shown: {"hour": 6, "minute": 44}
